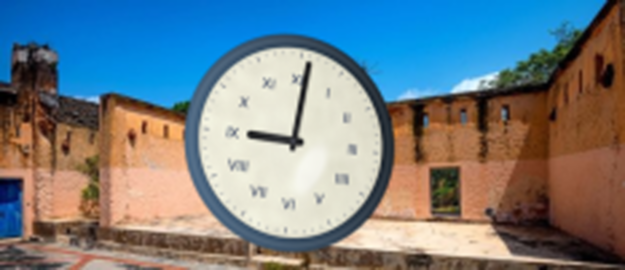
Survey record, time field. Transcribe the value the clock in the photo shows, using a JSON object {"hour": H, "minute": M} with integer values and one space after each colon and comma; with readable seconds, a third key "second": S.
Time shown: {"hour": 9, "minute": 1}
